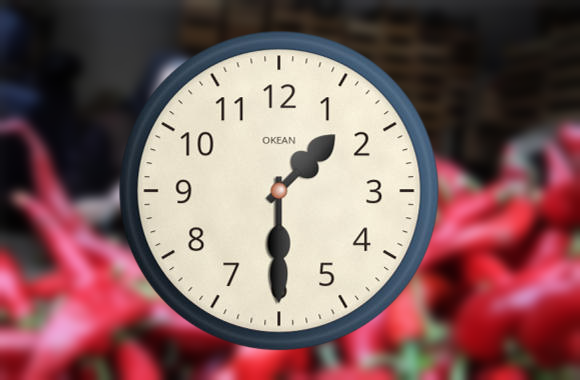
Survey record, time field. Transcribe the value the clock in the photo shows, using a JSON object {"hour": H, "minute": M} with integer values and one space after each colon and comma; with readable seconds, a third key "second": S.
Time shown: {"hour": 1, "minute": 30}
